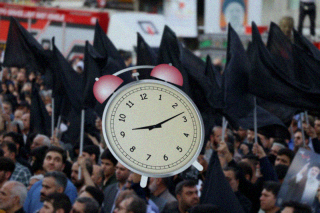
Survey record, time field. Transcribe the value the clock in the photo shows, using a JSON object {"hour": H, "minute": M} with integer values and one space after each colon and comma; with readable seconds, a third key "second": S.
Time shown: {"hour": 9, "minute": 13}
